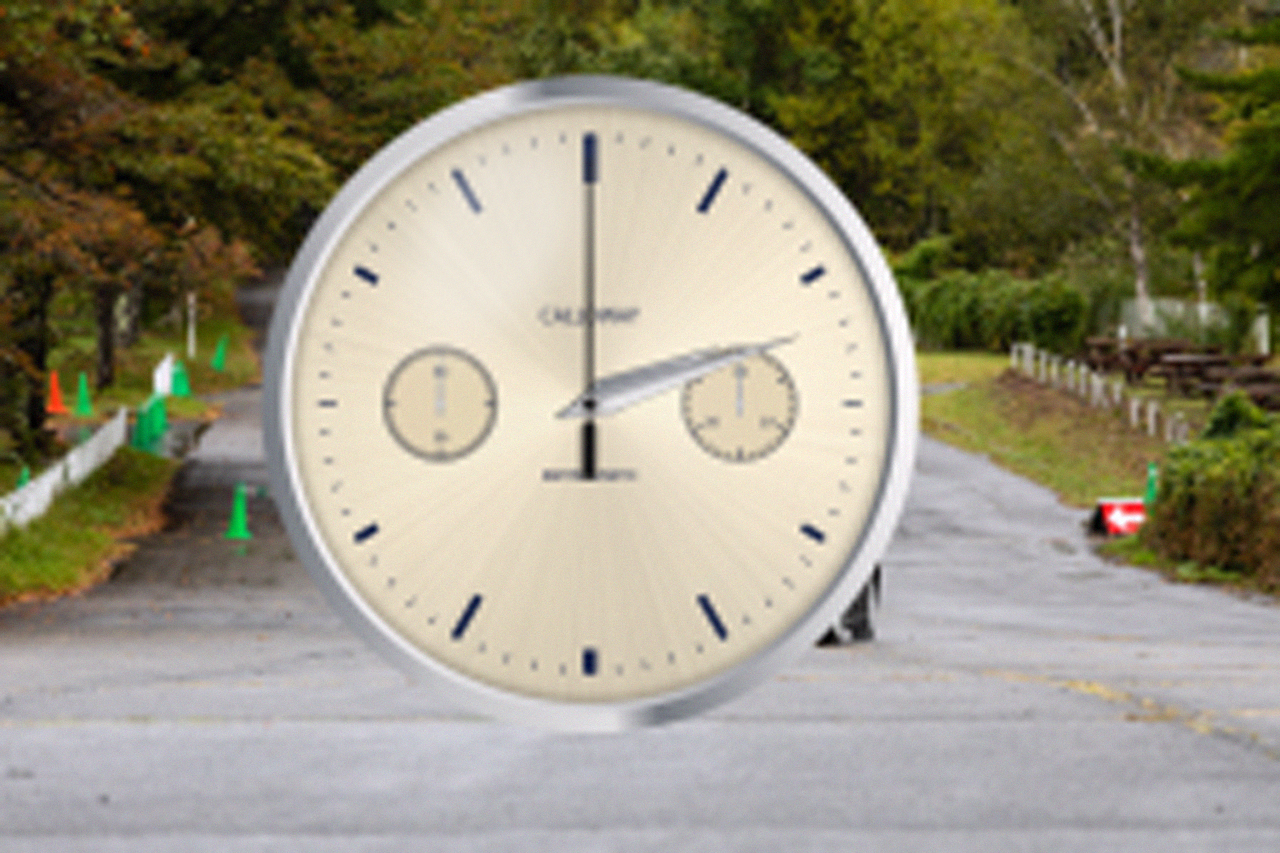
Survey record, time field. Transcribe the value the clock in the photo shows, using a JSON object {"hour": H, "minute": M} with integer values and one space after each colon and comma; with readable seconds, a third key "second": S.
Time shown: {"hour": 2, "minute": 12}
